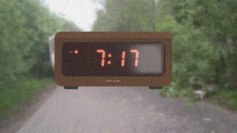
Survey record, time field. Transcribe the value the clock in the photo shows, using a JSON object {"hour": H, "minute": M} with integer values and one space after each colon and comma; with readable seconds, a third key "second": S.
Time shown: {"hour": 7, "minute": 17}
